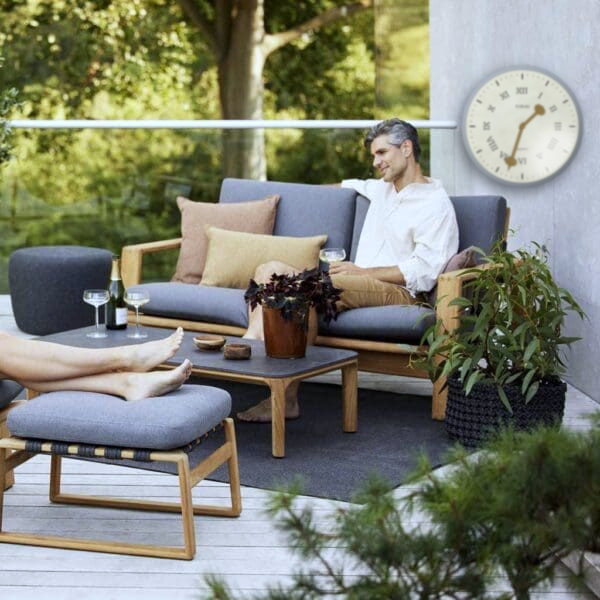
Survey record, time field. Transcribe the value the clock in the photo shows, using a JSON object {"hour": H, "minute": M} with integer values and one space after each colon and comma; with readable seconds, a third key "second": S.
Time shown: {"hour": 1, "minute": 33}
